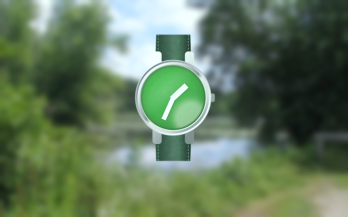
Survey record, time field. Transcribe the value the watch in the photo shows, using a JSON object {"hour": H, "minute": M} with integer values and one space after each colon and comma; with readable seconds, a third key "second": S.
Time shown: {"hour": 1, "minute": 34}
